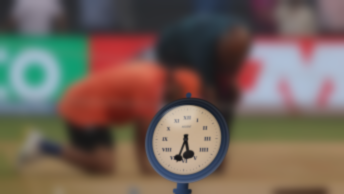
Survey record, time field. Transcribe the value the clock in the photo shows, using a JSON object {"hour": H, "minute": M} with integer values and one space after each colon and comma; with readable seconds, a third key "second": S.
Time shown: {"hour": 5, "minute": 33}
